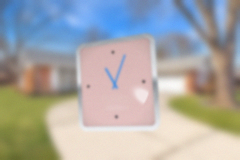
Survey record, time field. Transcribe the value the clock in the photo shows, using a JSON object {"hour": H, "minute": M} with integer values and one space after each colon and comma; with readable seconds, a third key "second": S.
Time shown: {"hour": 11, "minute": 4}
